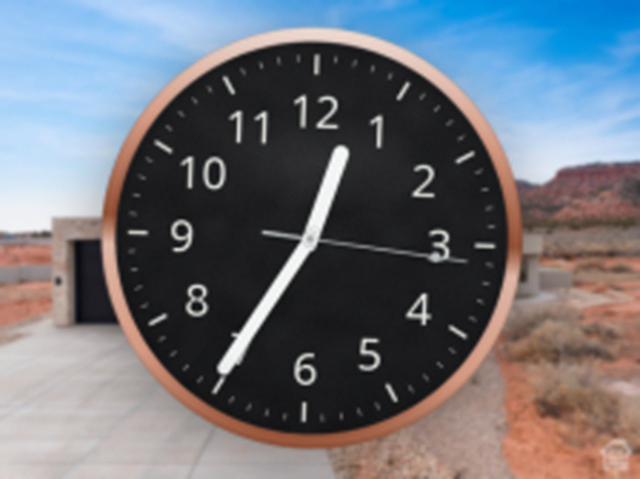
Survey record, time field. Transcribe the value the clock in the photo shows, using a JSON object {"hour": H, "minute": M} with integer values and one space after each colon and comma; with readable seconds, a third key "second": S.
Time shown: {"hour": 12, "minute": 35, "second": 16}
